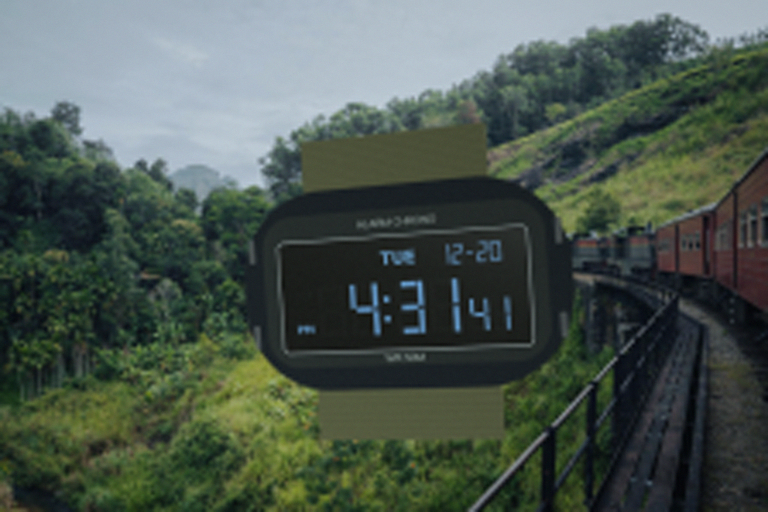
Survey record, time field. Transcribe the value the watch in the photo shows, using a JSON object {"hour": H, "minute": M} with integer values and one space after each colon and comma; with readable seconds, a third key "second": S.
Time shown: {"hour": 4, "minute": 31, "second": 41}
